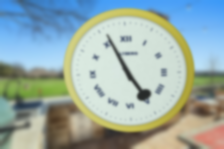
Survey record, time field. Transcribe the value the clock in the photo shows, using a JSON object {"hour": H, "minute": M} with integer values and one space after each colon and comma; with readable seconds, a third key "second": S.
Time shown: {"hour": 4, "minute": 56}
